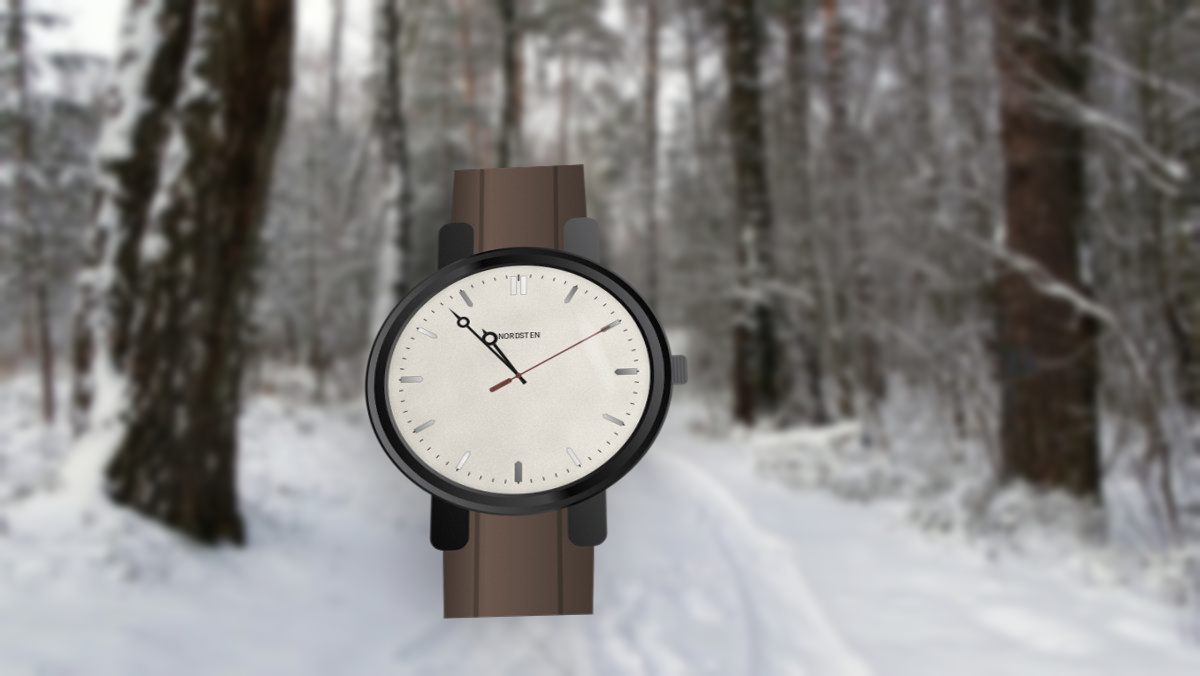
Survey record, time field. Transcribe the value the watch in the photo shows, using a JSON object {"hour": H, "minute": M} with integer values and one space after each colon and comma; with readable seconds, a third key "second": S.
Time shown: {"hour": 10, "minute": 53, "second": 10}
